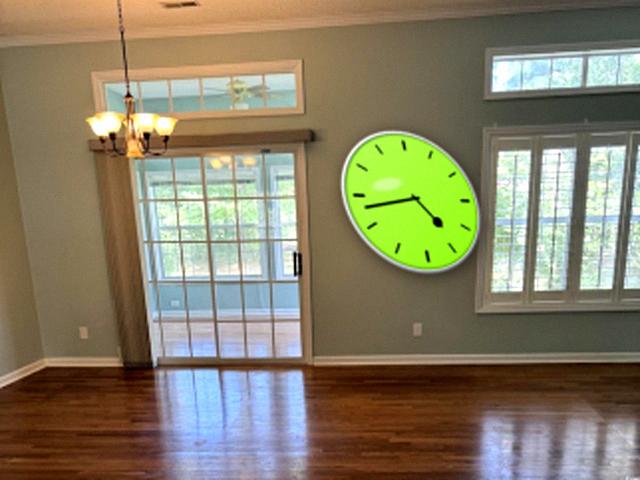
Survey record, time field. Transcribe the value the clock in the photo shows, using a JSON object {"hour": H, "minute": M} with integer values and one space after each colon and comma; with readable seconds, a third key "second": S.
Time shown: {"hour": 4, "minute": 43}
